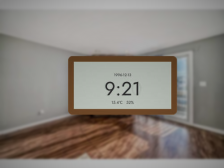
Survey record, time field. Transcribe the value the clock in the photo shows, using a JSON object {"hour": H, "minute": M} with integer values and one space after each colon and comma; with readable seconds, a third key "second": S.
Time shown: {"hour": 9, "minute": 21}
